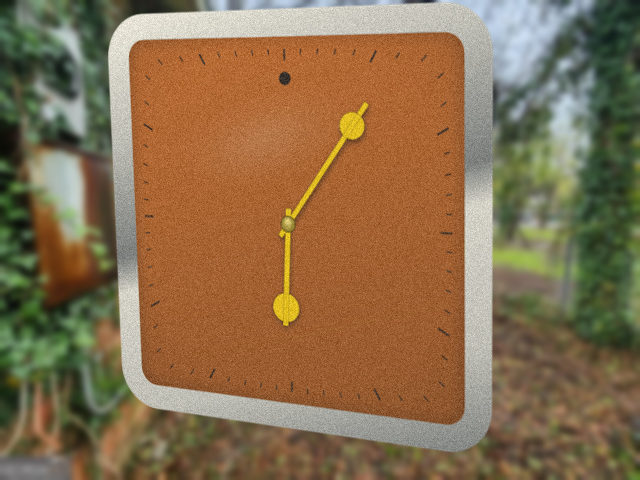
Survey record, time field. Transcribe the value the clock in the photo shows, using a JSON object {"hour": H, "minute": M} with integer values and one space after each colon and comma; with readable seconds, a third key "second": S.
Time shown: {"hour": 6, "minute": 6}
